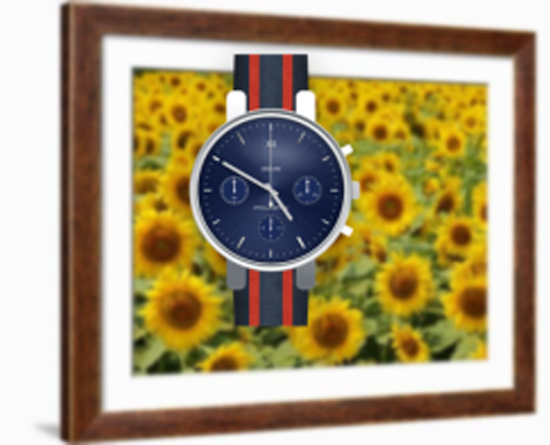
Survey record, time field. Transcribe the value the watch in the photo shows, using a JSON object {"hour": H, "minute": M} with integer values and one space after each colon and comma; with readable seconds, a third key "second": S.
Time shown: {"hour": 4, "minute": 50}
